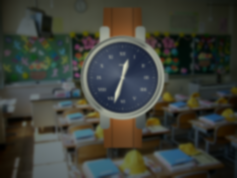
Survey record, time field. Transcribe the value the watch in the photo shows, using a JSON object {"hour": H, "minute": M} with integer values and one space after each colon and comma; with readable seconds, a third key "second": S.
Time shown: {"hour": 12, "minute": 33}
